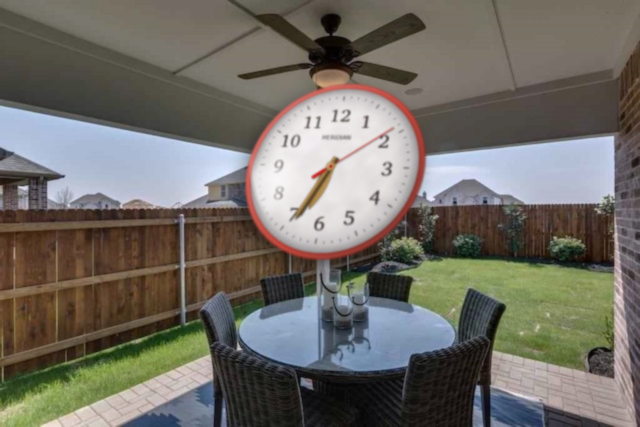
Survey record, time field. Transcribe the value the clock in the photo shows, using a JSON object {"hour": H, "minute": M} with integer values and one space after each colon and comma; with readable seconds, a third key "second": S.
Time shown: {"hour": 6, "minute": 34, "second": 9}
